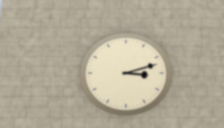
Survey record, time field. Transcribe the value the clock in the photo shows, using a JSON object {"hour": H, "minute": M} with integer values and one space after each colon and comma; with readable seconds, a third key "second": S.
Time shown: {"hour": 3, "minute": 12}
